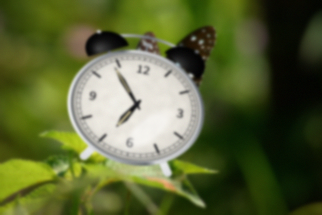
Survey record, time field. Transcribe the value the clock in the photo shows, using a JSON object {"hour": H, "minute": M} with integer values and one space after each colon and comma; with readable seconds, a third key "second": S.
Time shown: {"hour": 6, "minute": 54}
